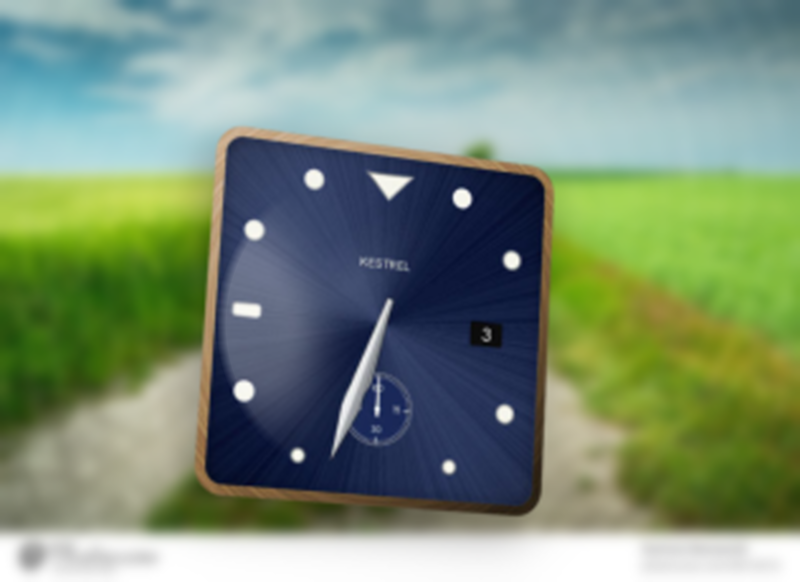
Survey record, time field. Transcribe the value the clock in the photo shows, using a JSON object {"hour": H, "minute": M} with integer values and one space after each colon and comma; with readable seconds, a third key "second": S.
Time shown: {"hour": 6, "minute": 33}
